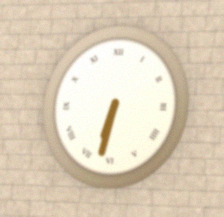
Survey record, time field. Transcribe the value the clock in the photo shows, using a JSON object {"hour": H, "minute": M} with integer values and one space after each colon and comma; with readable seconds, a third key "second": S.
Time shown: {"hour": 6, "minute": 32}
